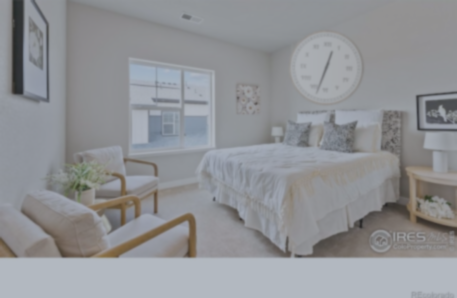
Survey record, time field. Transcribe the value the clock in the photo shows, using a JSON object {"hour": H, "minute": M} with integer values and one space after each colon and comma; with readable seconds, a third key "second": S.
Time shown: {"hour": 12, "minute": 33}
